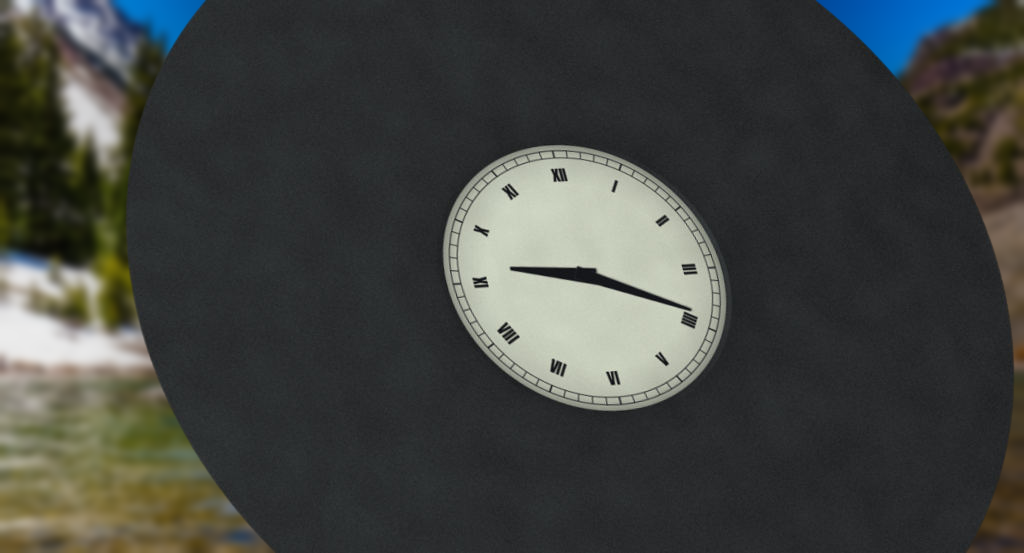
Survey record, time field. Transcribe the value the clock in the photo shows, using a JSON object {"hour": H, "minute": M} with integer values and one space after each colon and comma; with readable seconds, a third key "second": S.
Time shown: {"hour": 9, "minute": 19}
